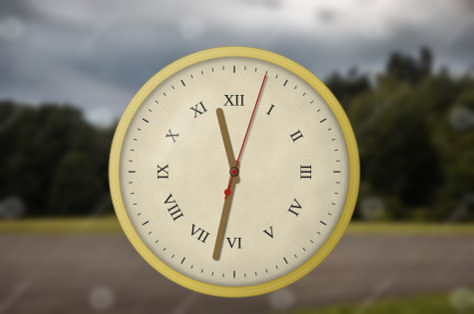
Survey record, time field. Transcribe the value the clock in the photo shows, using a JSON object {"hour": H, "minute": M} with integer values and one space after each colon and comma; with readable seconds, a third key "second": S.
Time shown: {"hour": 11, "minute": 32, "second": 3}
